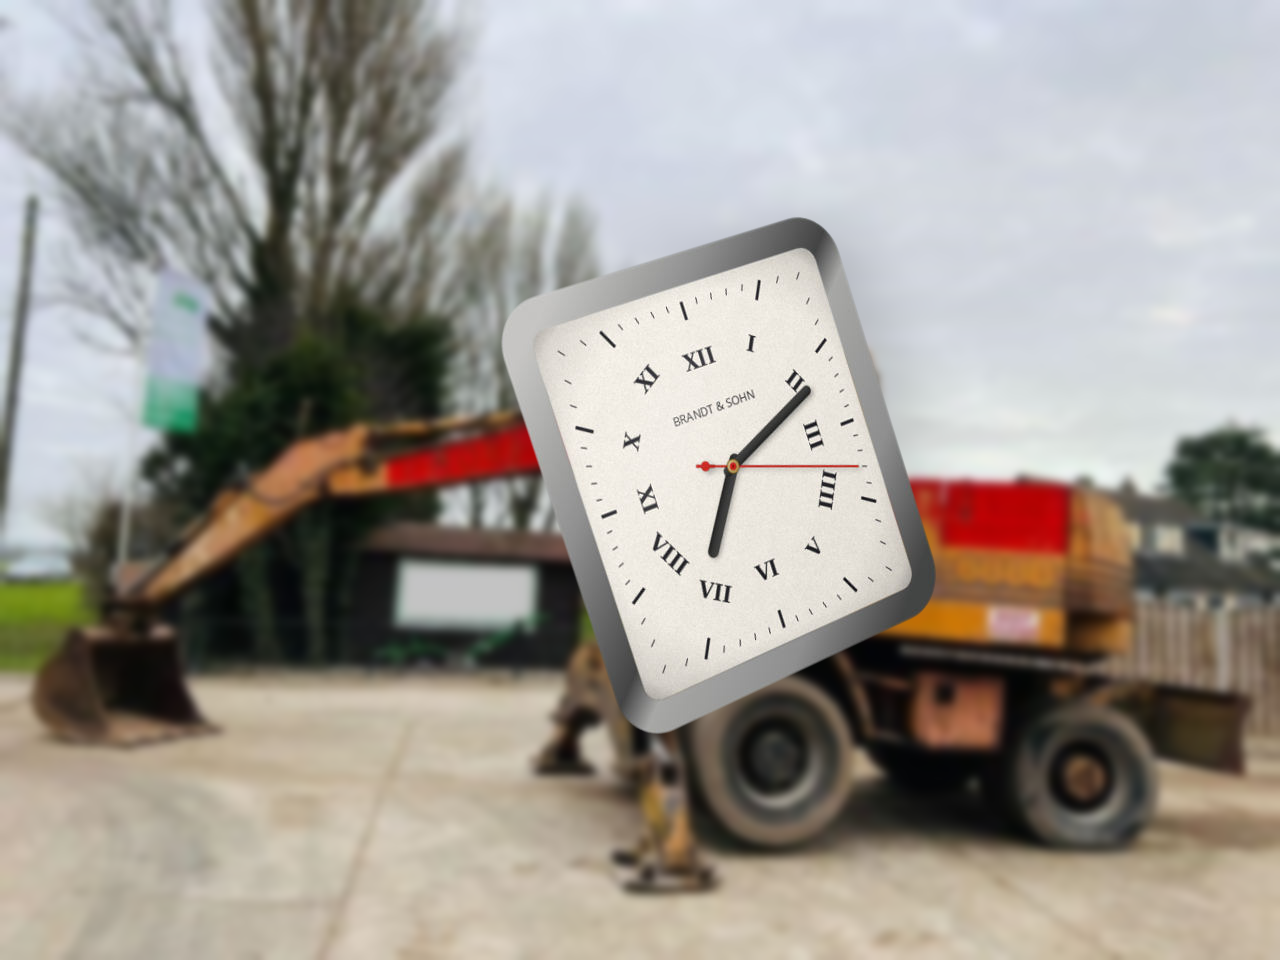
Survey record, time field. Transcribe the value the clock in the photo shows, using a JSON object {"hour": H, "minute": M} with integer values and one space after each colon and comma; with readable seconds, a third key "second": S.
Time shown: {"hour": 7, "minute": 11, "second": 18}
